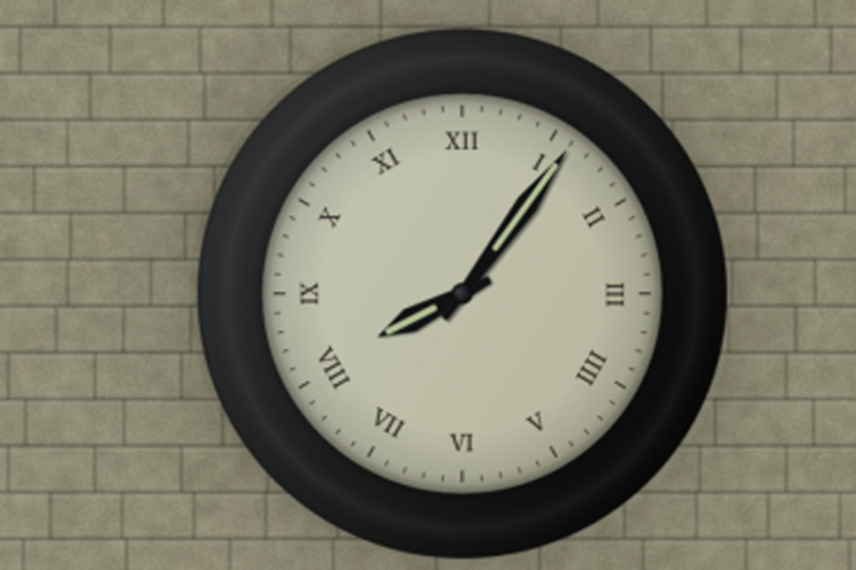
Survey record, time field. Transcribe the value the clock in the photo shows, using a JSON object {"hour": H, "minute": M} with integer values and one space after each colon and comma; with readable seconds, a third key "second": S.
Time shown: {"hour": 8, "minute": 6}
